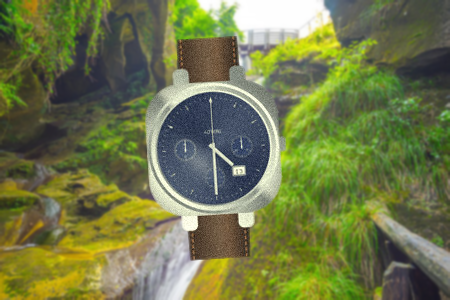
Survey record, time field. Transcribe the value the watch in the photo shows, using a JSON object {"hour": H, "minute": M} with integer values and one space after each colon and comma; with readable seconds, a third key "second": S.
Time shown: {"hour": 4, "minute": 30}
